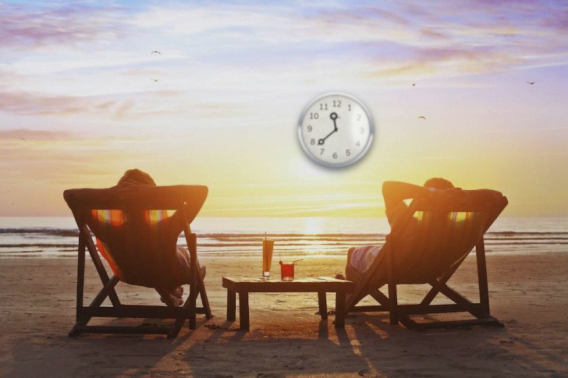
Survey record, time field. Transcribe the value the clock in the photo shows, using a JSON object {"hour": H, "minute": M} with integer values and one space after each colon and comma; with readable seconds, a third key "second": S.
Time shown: {"hour": 11, "minute": 38}
